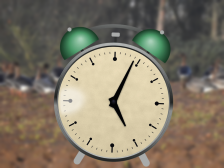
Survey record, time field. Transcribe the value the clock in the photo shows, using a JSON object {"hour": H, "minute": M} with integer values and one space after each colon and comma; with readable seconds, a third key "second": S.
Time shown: {"hour": 5, "minute": 4}
